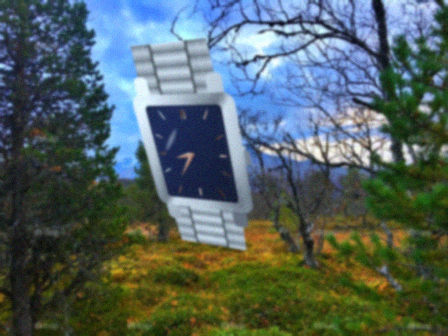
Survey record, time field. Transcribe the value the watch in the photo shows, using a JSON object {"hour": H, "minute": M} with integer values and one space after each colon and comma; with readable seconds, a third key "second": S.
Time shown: {"hour": 8, "minute": 36}
